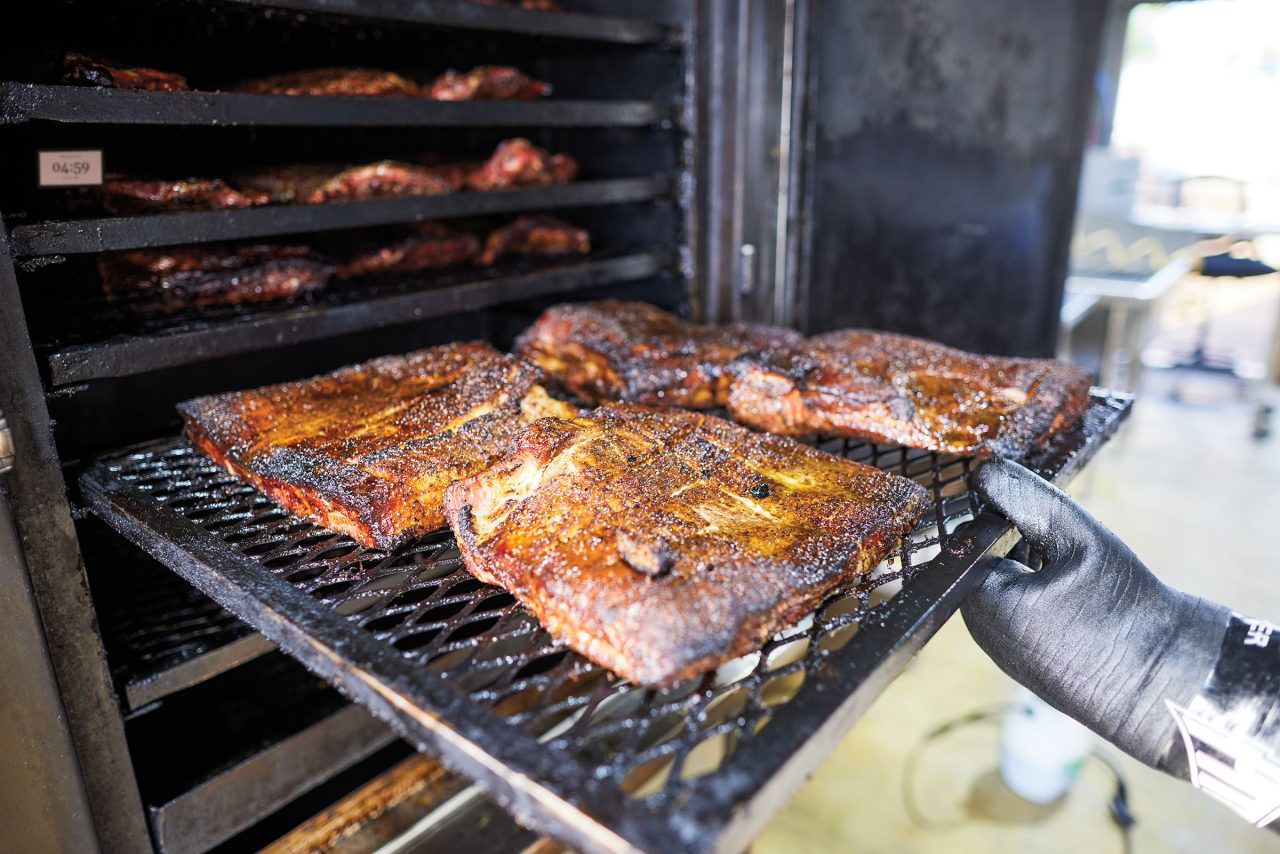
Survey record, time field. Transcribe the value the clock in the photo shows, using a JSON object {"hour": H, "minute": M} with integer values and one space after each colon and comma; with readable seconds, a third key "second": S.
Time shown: {"hour": 4, "minute": 59}
